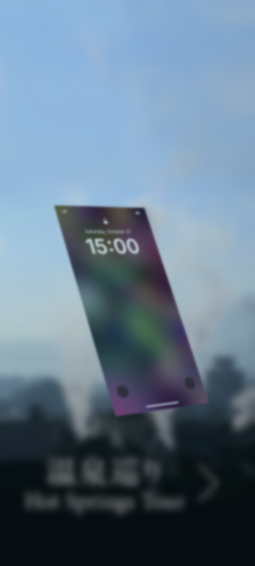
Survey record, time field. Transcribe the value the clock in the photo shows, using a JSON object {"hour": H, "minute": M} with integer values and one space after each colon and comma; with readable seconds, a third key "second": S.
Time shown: {"hour": 15, "minute": 0}
